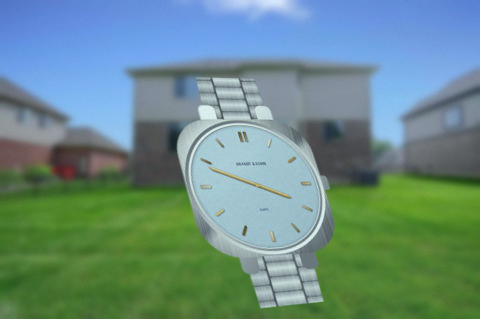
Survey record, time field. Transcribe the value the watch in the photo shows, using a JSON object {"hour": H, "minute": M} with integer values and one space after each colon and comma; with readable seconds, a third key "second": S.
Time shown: {"hour": 3, "minute": 49}
